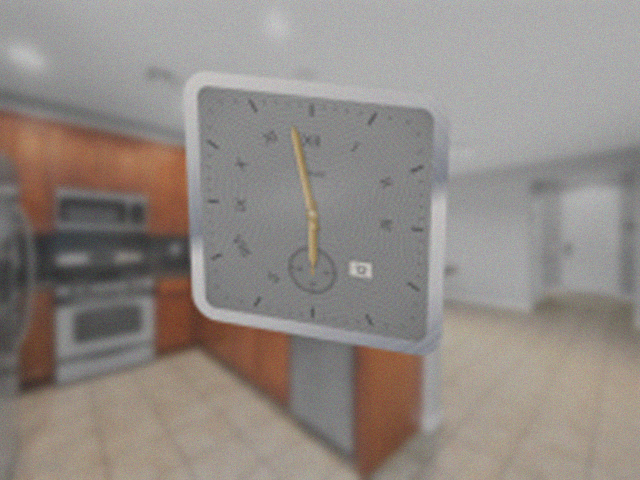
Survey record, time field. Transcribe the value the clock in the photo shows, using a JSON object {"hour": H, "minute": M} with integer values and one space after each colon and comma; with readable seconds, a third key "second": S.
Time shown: {"hour": 5, "minute": 58}
